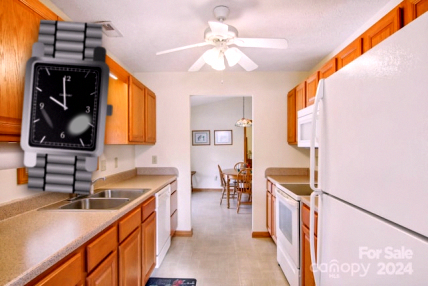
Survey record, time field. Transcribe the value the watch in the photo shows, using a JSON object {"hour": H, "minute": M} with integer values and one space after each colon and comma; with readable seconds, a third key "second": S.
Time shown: {"hour": 9, "minute": 59}
